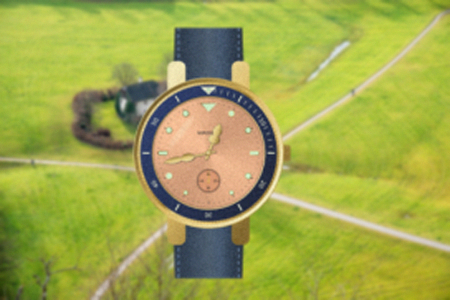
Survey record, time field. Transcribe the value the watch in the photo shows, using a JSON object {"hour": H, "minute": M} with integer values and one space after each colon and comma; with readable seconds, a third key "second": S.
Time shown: {"hour": 12, "minute": 43}
